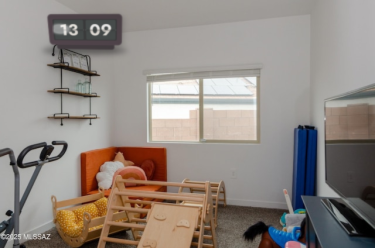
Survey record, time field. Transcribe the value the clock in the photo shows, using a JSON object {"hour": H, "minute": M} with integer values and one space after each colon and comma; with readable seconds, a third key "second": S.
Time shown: {"hour": 13, "minute": 9}
